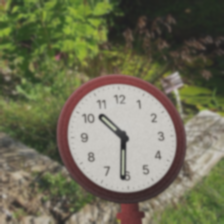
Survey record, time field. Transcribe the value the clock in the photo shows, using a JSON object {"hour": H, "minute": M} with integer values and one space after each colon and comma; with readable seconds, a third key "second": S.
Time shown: {"hour": 10, "minute": 31}
